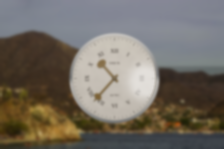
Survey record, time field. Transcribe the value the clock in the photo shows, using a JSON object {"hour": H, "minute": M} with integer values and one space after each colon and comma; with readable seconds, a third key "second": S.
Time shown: {"hour": 10, "minute": 37}
